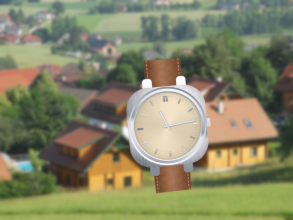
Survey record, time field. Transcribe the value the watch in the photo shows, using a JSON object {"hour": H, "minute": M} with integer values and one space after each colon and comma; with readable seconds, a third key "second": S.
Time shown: {"hour": 11, "minute": 14}
